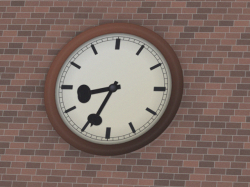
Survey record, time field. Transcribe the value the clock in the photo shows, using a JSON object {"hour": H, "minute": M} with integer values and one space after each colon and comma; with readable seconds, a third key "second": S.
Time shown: {"hour": 8, "minute": 34}
